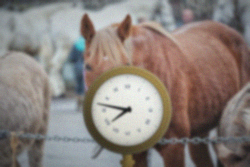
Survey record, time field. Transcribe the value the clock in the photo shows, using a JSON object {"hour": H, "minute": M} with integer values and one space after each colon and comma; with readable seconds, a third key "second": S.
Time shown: {"hour": 7, "minute": 47}
